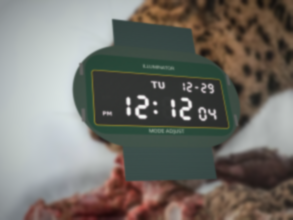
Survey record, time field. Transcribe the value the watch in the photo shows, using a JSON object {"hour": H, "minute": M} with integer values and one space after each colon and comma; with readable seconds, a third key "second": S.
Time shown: {"hour": 12, "minute": 12, "second": 4}
